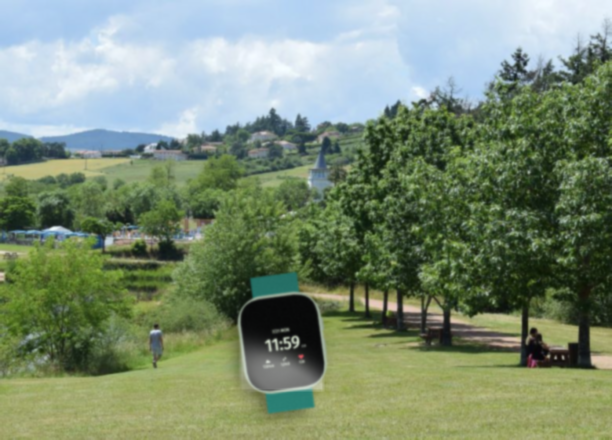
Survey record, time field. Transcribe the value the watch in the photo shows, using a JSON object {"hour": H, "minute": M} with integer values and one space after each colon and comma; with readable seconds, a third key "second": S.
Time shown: {"hour": 11, "minute": 59}
